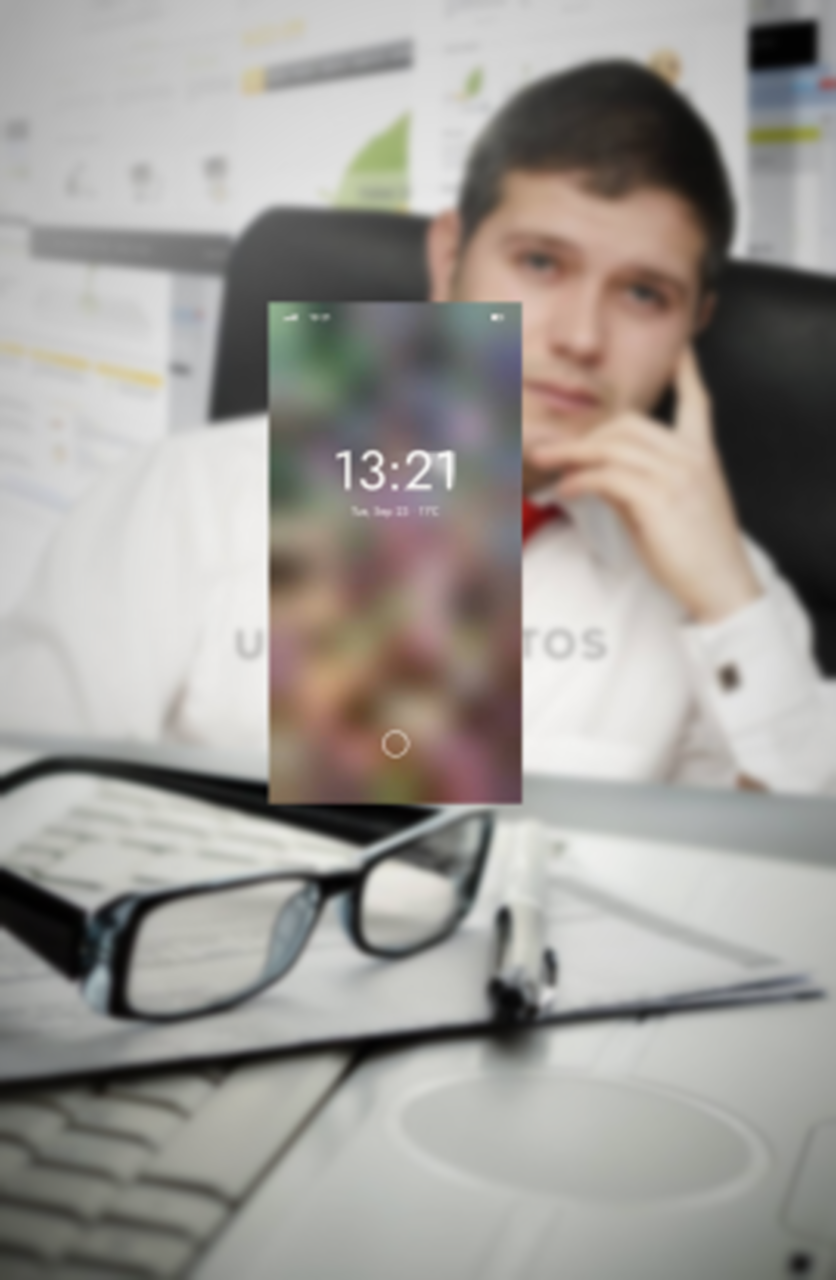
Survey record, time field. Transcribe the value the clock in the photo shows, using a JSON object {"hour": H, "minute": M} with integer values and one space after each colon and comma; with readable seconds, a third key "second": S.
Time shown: {"hour": 13, "minute": 21}
